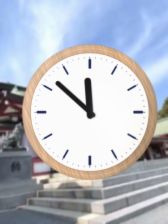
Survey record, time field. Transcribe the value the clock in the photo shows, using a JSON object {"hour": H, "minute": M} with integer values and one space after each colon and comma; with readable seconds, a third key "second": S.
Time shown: {"hour": 11, "minute": 52}
